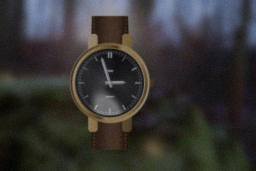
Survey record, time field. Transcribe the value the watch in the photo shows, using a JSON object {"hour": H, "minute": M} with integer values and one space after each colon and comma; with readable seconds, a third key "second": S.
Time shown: {"hour": 2, "minute": 57}
